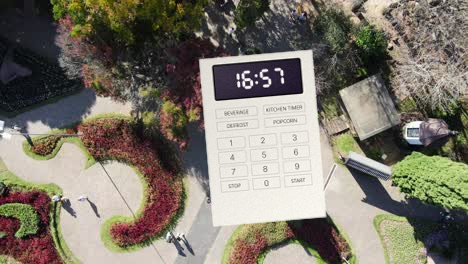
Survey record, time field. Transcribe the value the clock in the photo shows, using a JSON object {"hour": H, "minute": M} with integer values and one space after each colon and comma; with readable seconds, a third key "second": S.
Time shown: {"hour": 16, "minute": 57}
